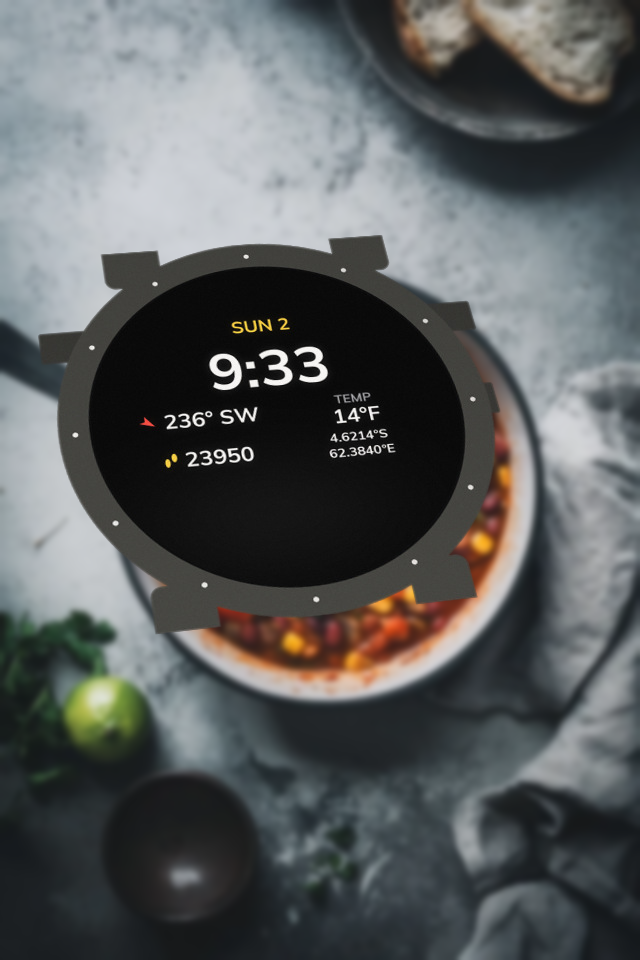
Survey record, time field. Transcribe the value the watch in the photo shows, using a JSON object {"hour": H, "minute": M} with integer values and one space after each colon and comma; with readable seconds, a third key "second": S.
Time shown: {"hour": 9, "minute": 33}
